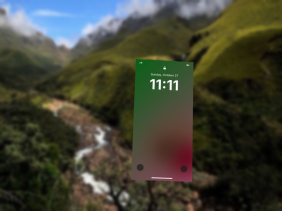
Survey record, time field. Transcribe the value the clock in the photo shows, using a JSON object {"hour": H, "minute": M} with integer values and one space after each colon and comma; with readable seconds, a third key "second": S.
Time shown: {"hour": 11, "minute": 11}
